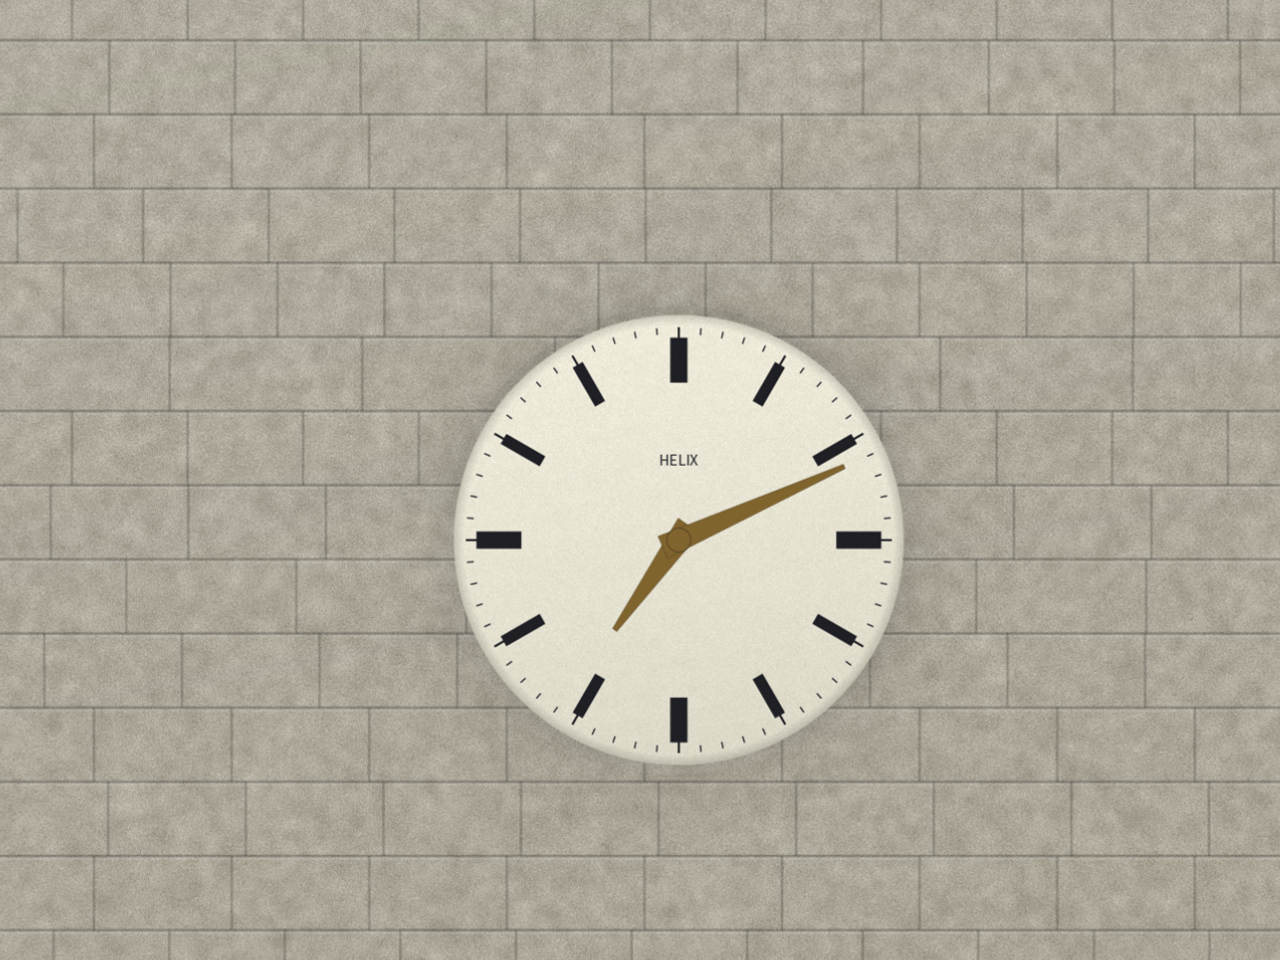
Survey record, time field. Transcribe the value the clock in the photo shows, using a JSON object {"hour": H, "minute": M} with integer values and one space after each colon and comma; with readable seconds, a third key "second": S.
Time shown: {"hour": 7, "minute": 11}
